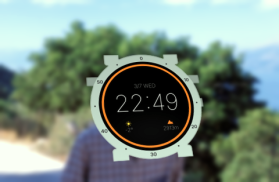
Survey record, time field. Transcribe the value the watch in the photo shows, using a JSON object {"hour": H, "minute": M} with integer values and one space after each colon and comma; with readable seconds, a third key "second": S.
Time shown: {"hour": 22, "minute": 49}
